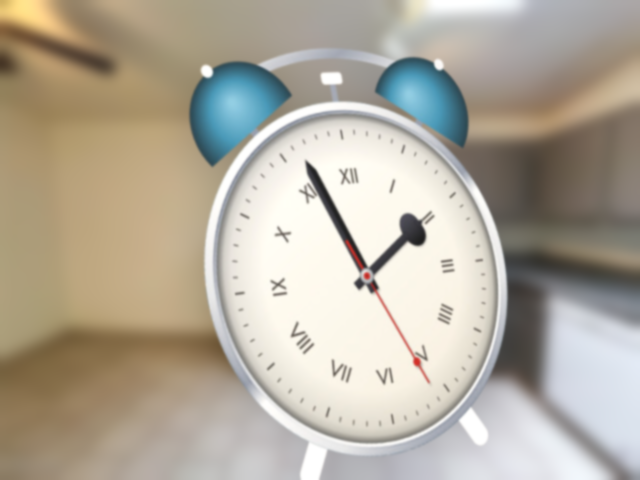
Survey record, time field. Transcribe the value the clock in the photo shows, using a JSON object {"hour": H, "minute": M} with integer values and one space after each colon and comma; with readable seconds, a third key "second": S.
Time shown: {"hour": 1, "minute": 56, "second": 26}
